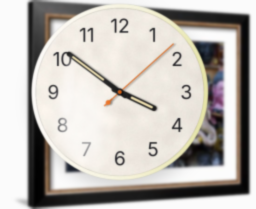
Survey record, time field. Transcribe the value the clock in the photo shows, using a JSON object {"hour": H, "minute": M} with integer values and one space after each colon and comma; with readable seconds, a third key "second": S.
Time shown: {"hour": 3, "minute": 51, "second": 8}
